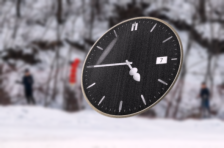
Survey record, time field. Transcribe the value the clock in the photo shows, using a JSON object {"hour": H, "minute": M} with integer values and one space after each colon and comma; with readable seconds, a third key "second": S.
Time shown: {"hour": 4, "minute": 45}
